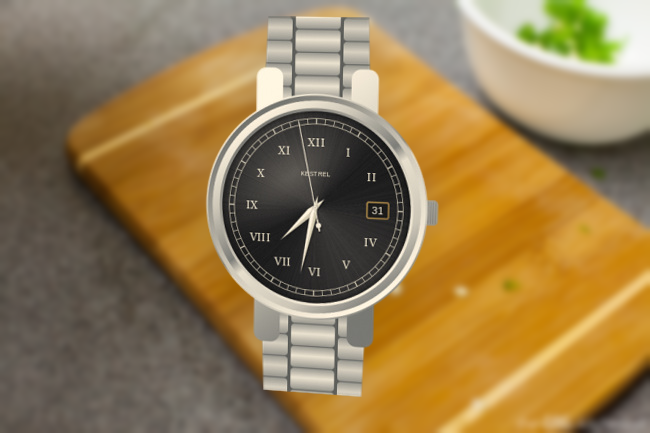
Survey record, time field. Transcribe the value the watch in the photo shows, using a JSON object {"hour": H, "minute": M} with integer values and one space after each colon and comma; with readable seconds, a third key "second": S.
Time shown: {"hour": 7, "minute": 31, "second": 58}
